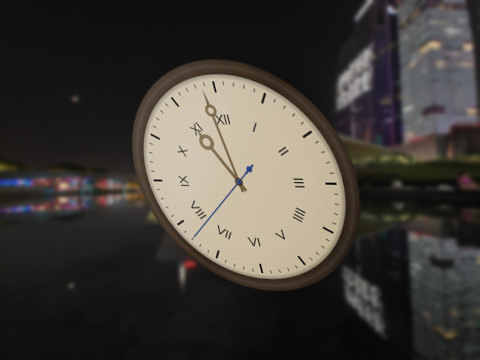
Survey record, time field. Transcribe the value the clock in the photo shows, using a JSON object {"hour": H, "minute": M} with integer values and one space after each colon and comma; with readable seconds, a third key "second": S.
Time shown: {"hour": 10, "minute": 58, "second": 38}
